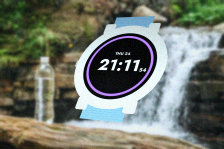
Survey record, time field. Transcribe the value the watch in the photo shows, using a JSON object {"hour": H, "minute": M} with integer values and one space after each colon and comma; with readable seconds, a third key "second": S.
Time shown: {"hour": 21, "minute": 11}
